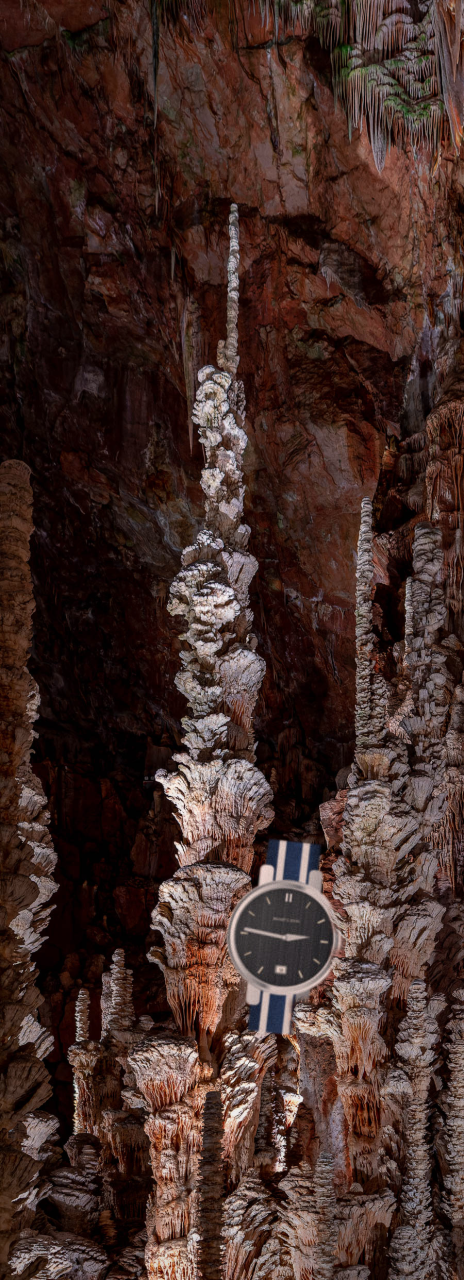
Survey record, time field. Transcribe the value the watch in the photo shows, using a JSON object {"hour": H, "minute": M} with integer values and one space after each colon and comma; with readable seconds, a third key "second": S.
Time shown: {"hour": 2, "minute": 46}
